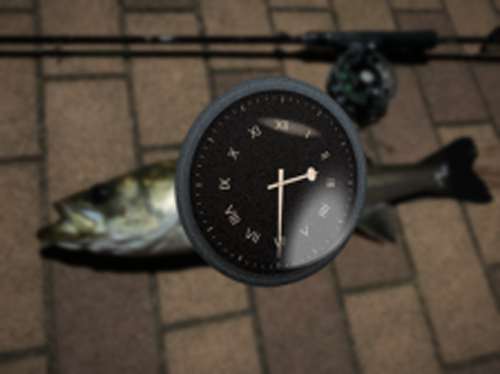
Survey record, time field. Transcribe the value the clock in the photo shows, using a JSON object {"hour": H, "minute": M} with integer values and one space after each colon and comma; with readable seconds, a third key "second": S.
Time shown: {"hour": 2, "minute": 30}
